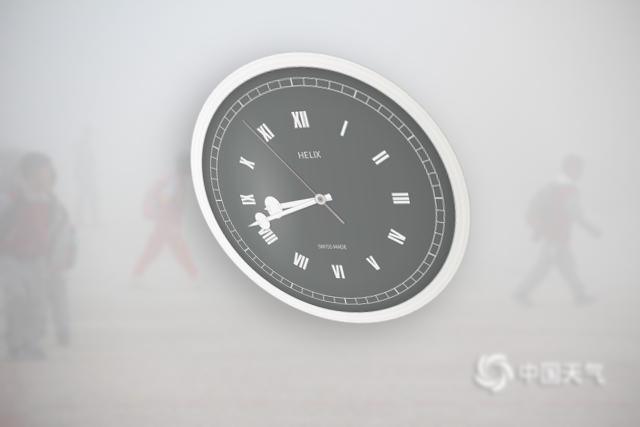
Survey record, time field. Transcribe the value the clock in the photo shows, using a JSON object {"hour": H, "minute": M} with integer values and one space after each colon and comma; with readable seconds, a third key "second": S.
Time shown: {"hour": 8, "minute": 41, "second": 54}
